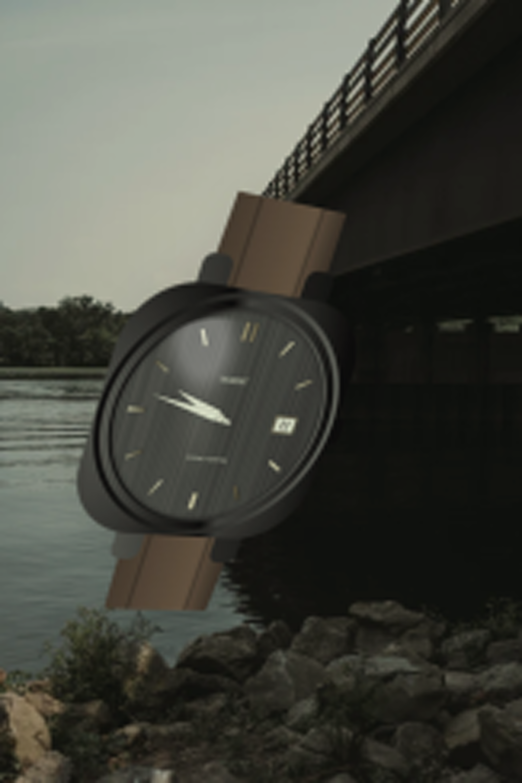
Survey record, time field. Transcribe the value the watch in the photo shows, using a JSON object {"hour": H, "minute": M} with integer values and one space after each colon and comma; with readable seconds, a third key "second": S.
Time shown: {"hour": 9, "minute": 47}
